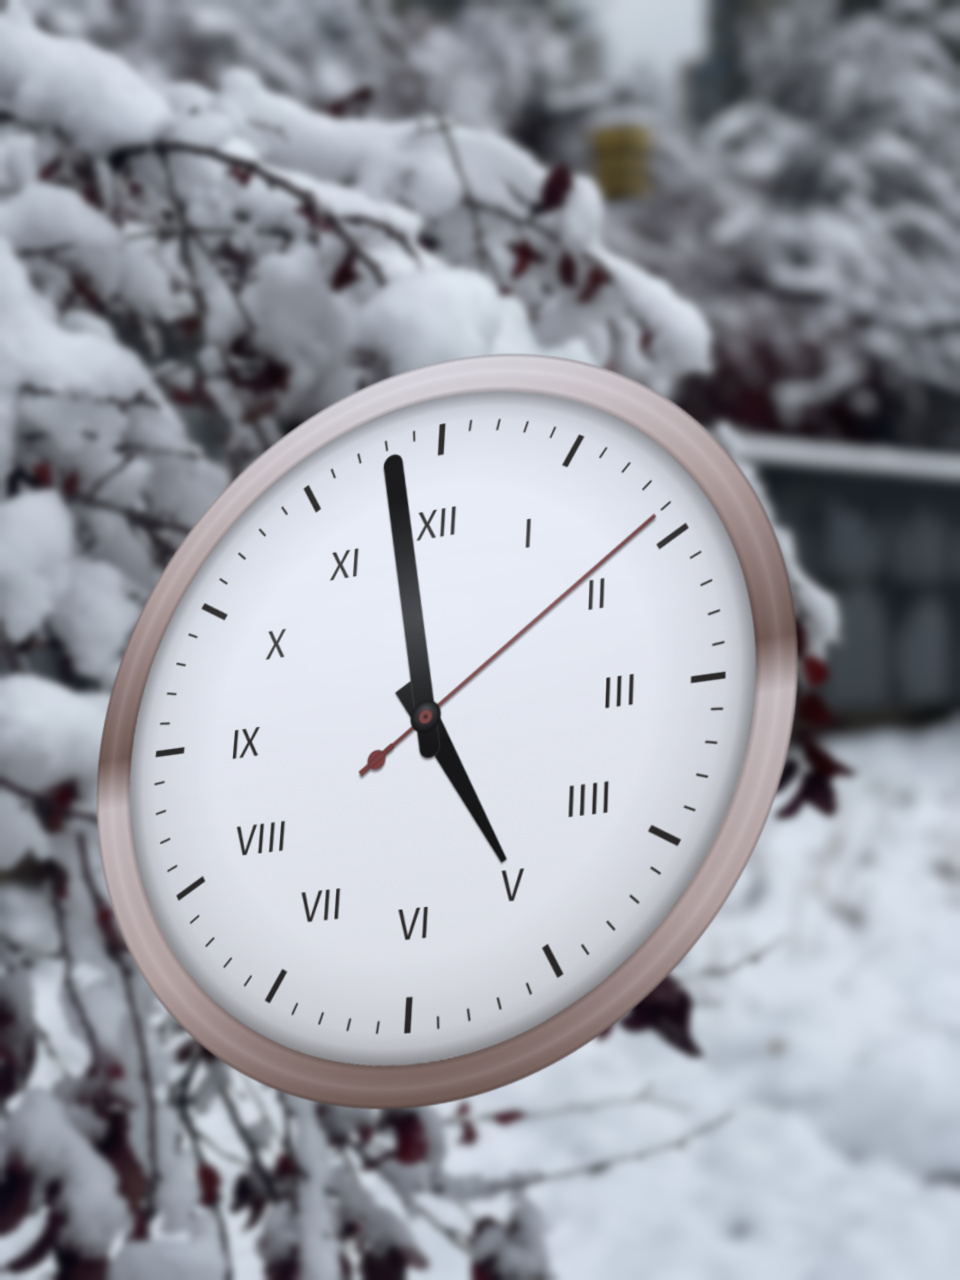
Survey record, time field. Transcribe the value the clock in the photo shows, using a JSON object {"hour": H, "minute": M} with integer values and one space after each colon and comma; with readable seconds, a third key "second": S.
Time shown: {"hour": 4, "minute": 58, "second": 9}
